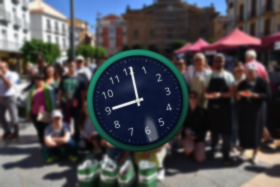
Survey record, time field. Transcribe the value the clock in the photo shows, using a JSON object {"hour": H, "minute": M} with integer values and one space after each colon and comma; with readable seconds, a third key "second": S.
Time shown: {"hour": 9, "minute": 1}
